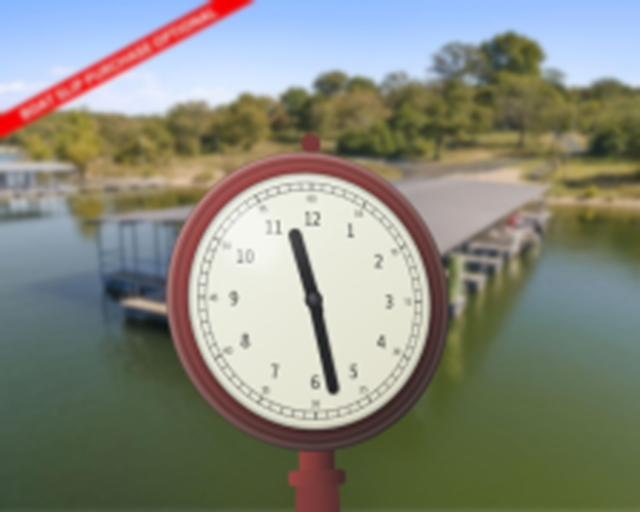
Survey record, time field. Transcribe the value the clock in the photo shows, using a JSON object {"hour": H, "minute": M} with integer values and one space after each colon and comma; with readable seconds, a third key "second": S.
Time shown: {"hour": 11, "minute": 28}
